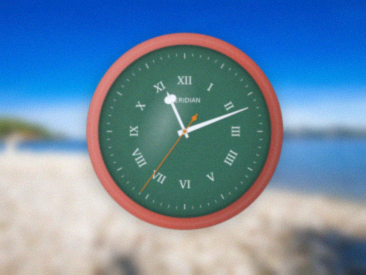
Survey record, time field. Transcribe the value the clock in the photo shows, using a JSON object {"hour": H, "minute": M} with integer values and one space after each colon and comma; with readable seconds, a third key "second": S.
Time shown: {"hour": 11, "minute": 11, "second": 36}
